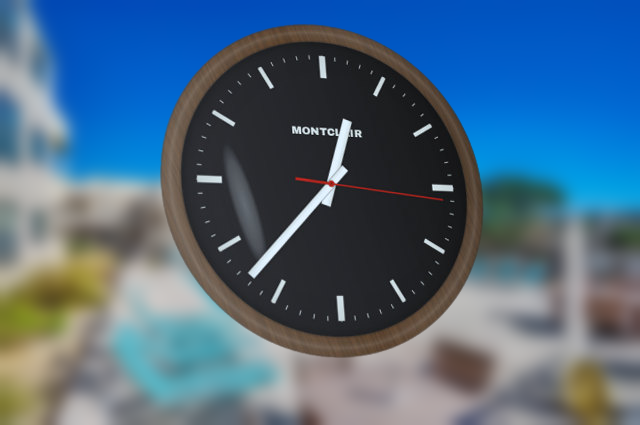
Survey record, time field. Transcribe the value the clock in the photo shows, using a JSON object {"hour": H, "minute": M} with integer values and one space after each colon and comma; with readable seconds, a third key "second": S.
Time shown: {"hour": 12, "minute": 37, "second": 16}
